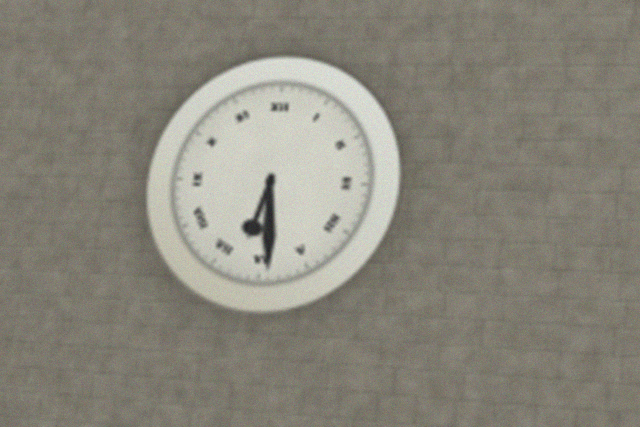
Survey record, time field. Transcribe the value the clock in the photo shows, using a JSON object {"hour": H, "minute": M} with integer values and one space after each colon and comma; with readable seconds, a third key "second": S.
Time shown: {"hour": 6, "minute": 29}
